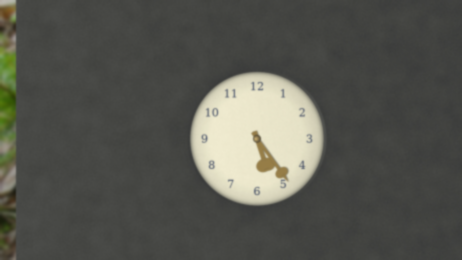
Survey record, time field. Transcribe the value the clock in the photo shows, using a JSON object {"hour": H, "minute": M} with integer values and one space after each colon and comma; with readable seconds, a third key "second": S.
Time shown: {"hour": 5, "minute": 24}
